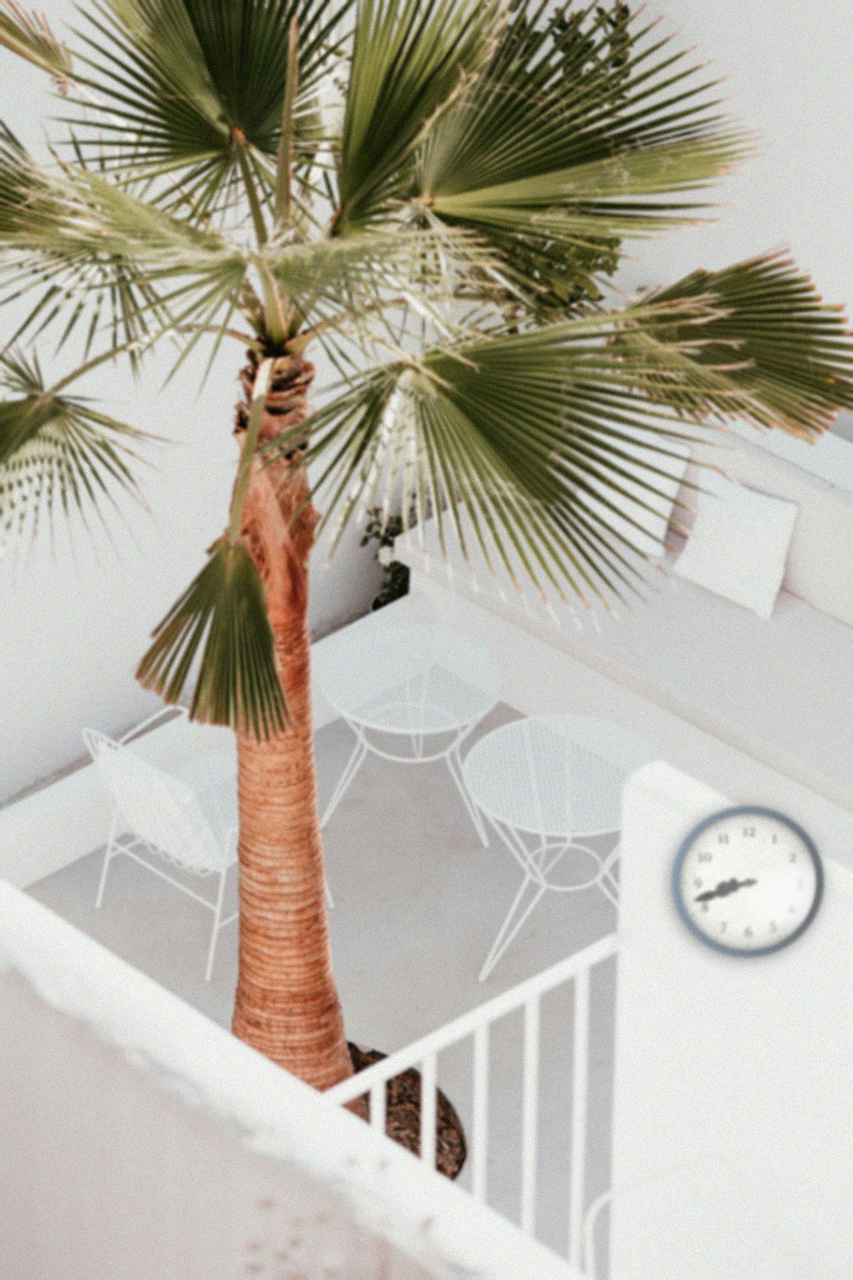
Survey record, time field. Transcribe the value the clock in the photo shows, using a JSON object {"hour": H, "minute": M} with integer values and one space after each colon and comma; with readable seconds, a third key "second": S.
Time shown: {"hour": 8, "minute": 42}
